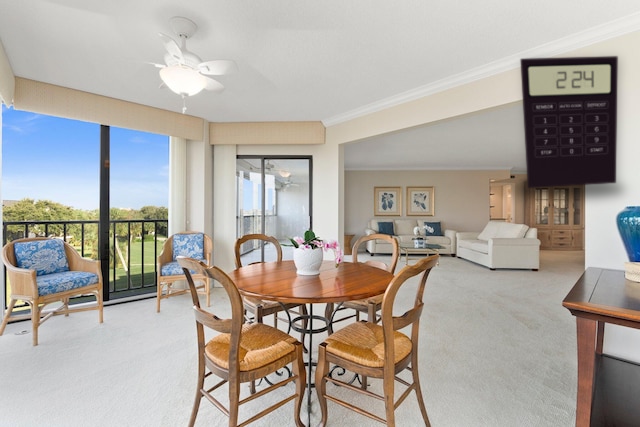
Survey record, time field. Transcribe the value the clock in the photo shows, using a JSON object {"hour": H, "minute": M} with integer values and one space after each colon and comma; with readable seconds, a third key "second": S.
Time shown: {"hour": 2, "minute": 24}
